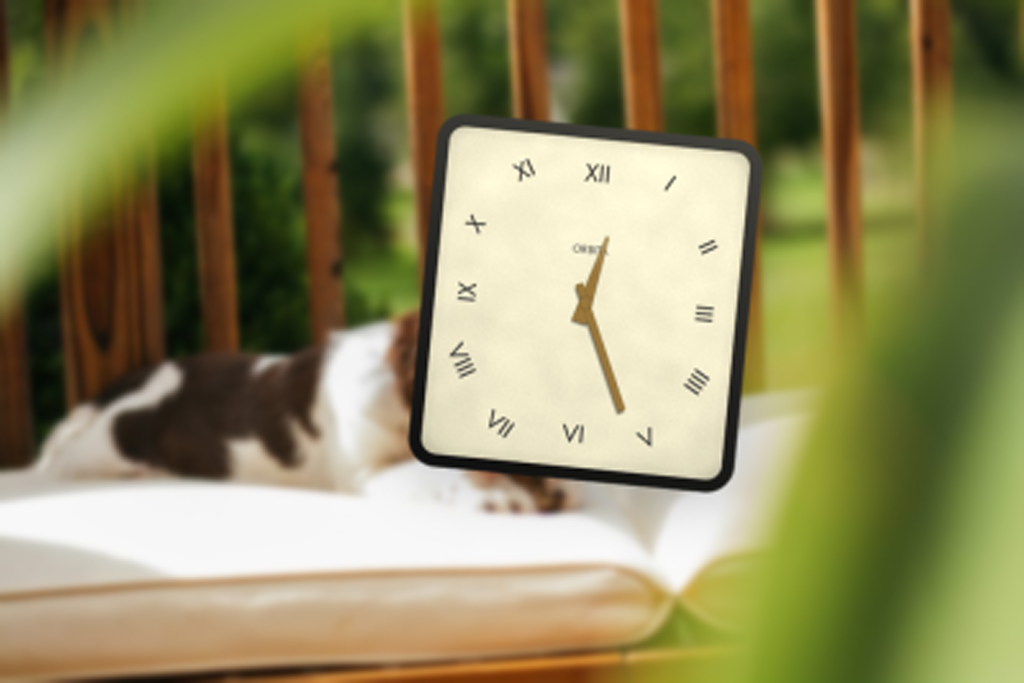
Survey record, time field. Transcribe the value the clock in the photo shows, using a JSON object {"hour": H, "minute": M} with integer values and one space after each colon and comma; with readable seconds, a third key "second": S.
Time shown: {"hour": 12, "minute": 26}
